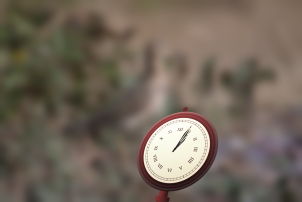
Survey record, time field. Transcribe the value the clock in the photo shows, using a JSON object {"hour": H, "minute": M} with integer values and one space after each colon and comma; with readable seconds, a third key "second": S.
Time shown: {"hour": 1, "minute": 4}
